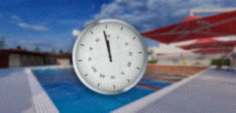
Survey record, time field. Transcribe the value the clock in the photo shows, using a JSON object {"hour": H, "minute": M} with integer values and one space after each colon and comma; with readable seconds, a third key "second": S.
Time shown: {"hour": 11, "minute": 59}
